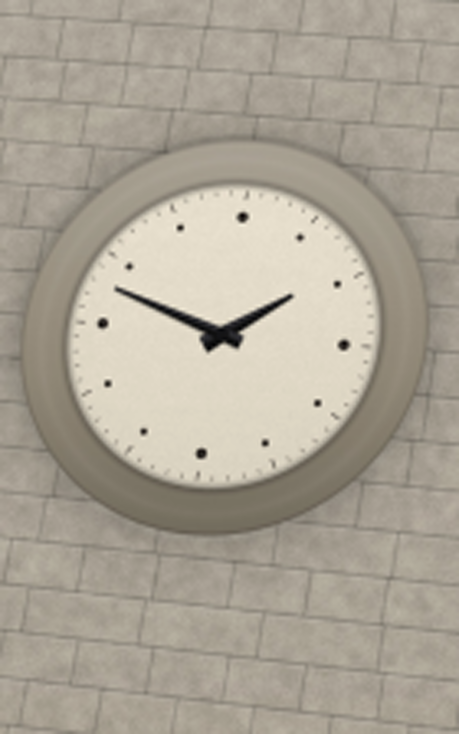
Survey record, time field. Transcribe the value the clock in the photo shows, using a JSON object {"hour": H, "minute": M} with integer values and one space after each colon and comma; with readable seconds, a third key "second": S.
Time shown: {"hour": 1, "minute": 48}
